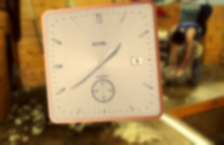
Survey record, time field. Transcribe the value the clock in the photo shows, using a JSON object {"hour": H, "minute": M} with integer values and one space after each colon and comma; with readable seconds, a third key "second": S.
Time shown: {"hour": 1, "minute": 39}
